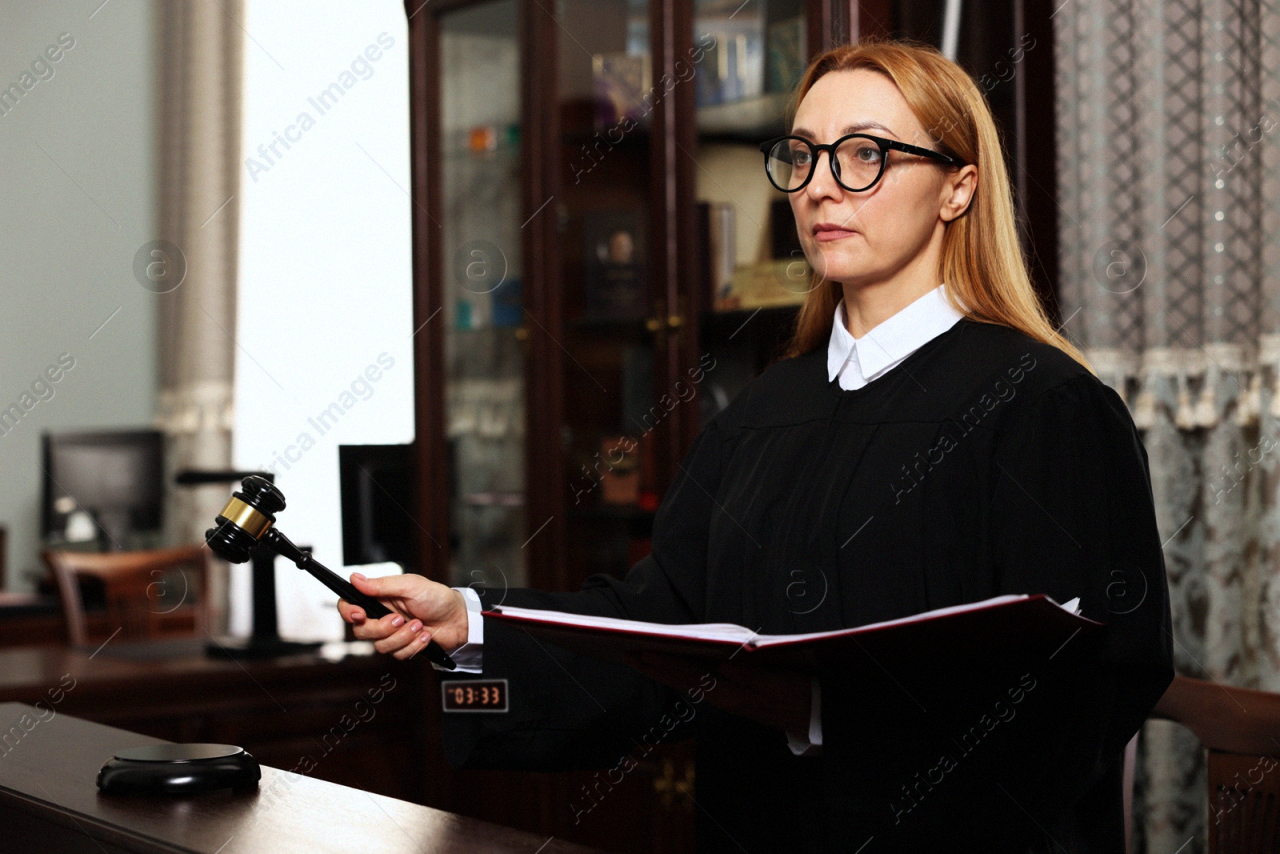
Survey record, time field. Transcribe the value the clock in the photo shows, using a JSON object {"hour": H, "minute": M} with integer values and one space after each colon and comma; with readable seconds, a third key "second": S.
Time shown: {"hour": 3, "minute": 33}
